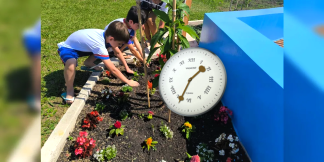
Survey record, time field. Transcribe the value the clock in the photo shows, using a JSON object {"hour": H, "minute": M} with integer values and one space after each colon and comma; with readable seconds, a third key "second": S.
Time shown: {"hour": 1, "minute": 34}
